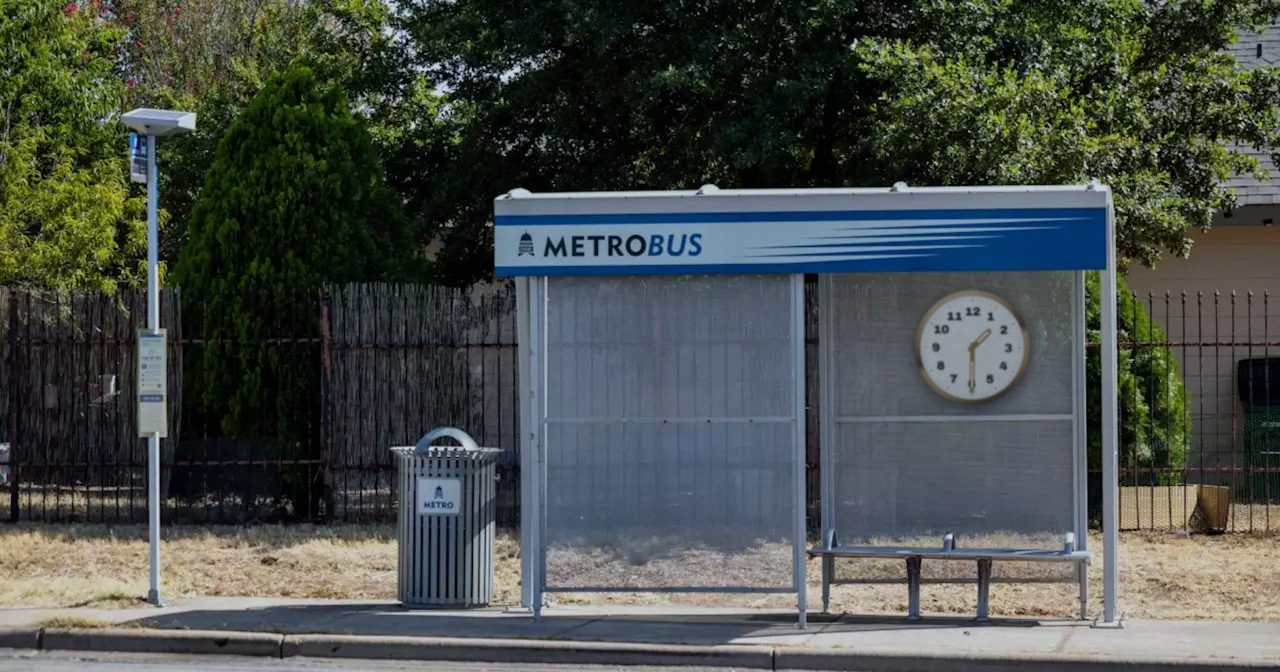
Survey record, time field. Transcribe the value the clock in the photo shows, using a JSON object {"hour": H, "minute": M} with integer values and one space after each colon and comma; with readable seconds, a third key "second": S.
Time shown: {"hour": 1, "minute": 30}
